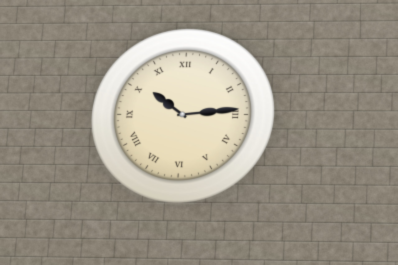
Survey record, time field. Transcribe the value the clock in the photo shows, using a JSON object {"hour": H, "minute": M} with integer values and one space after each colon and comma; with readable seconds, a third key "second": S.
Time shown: {"hour": 10, "minute": 14}
